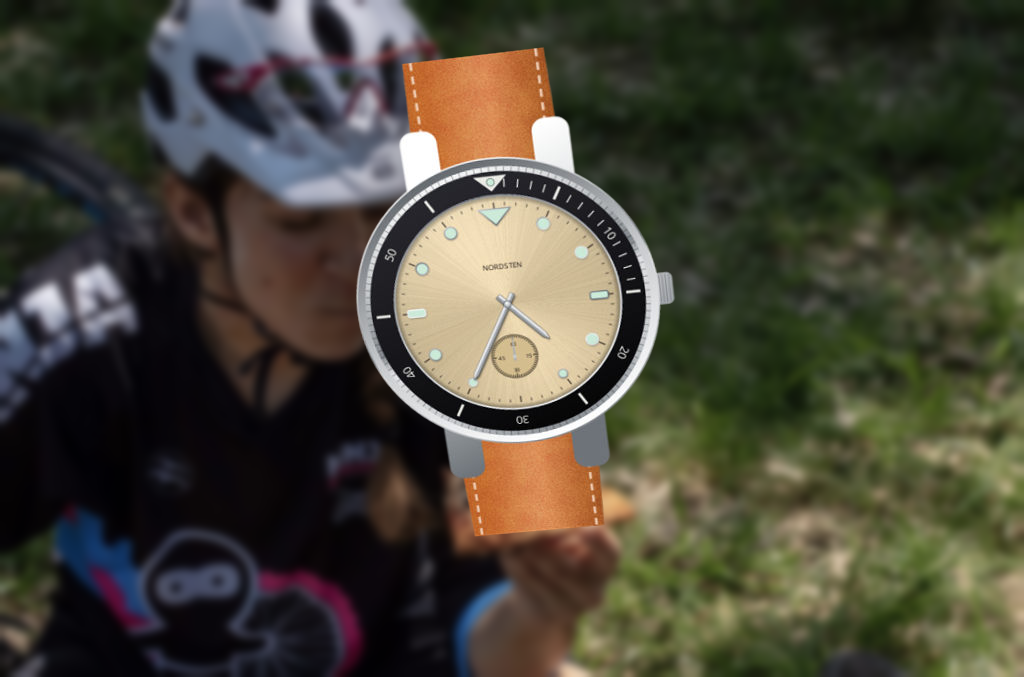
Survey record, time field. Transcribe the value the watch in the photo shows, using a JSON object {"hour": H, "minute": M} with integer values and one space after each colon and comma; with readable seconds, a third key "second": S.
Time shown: {"hour": 4, "minute": 35}
